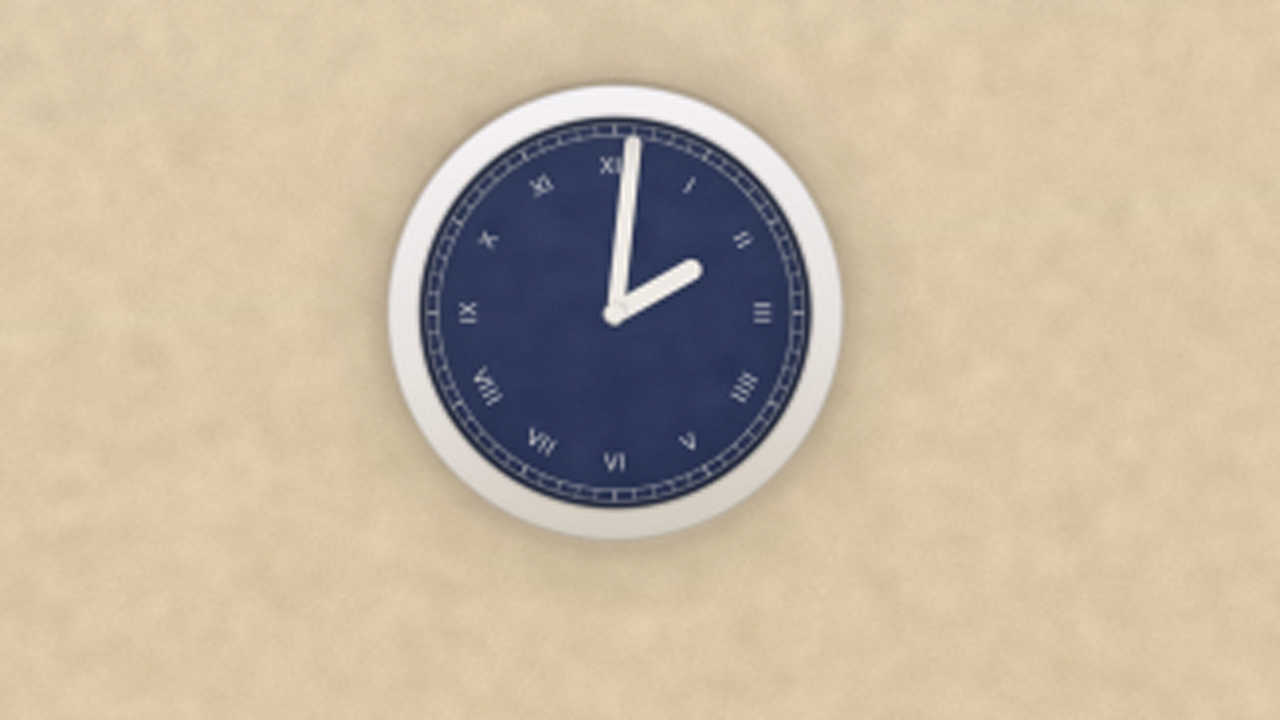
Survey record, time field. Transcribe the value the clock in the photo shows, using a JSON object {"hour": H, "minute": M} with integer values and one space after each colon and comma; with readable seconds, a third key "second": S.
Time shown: {"hour": 2, "minute": 1}
